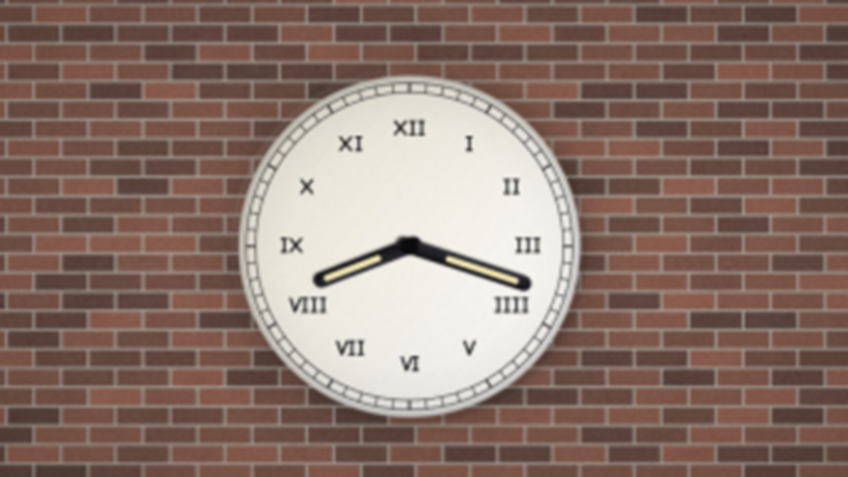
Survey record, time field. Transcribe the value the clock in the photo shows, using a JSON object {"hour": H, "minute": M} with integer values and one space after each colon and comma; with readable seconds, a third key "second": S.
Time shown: {"hour": 8, "minute": 18}
